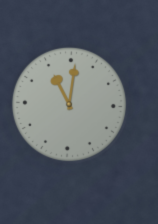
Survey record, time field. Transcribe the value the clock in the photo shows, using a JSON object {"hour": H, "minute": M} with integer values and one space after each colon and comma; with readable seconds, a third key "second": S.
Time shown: {"hour": 11, "minute": 1}
